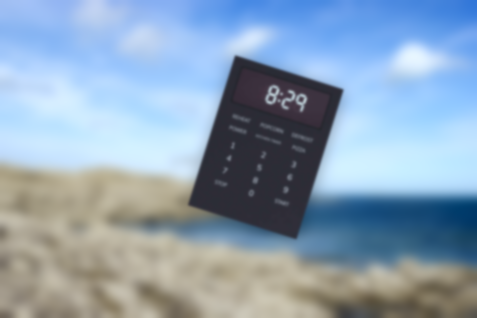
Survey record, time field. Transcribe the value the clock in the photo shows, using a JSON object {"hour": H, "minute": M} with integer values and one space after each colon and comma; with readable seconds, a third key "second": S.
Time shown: {"hour": 8, "minute": 29}
